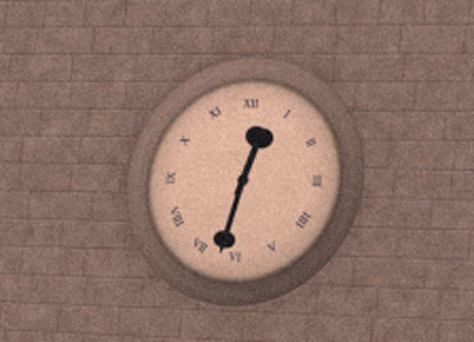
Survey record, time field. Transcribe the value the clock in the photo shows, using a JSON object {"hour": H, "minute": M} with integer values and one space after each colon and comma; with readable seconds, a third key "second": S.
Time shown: {"hour": 12, "minute": 32}
